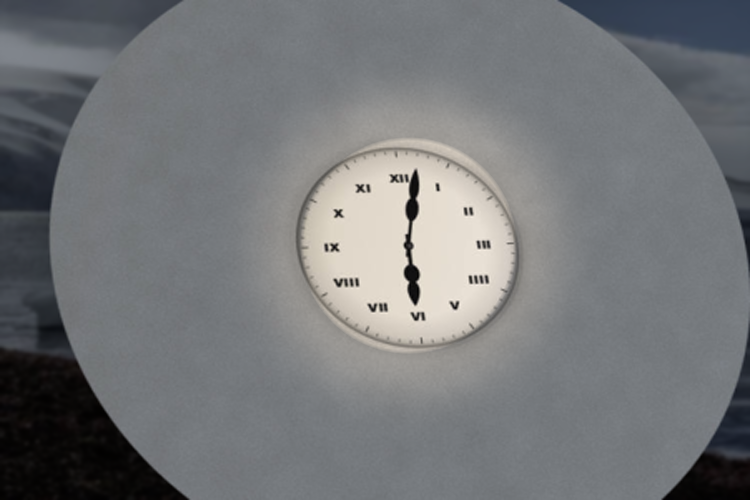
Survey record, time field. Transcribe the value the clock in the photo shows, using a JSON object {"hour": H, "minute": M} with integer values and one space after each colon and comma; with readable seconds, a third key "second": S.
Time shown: {"hour": 6, "minute": 2}
